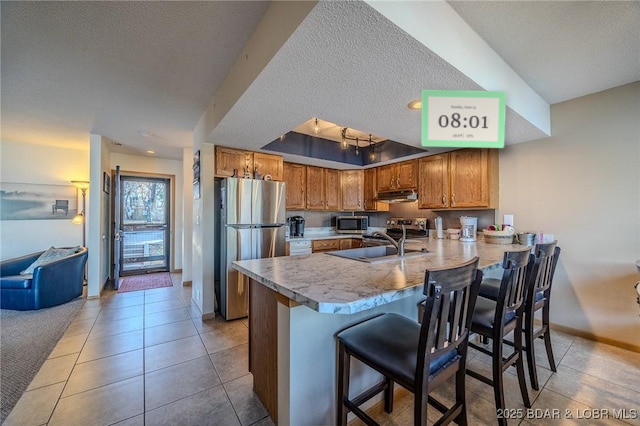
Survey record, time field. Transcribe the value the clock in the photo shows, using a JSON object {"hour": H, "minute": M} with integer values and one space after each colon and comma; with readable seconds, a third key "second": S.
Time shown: {"hour": 8, "minute": 1}
